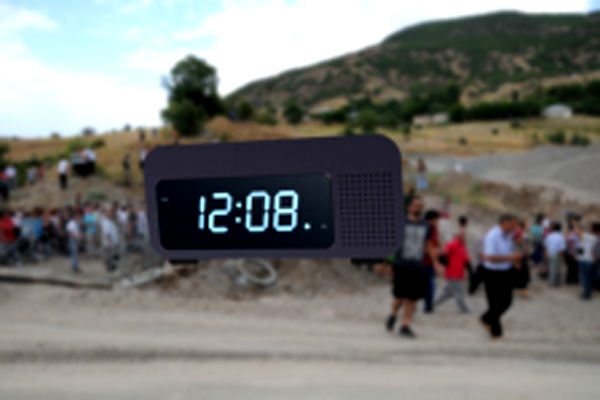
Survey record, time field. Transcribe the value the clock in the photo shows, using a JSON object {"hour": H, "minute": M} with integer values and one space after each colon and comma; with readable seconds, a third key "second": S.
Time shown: {"hour": 12, "minute": 8}
